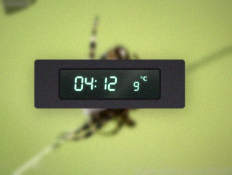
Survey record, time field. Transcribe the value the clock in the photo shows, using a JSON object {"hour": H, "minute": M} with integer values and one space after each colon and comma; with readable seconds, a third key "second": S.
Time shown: {"hour": 4, "minute": 12}
